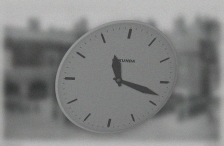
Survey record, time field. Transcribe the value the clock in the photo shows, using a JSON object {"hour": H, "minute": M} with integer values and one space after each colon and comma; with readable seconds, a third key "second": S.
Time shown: {"hour": 11, "minute": 18}
